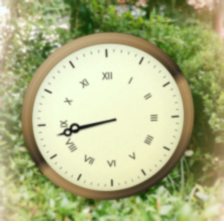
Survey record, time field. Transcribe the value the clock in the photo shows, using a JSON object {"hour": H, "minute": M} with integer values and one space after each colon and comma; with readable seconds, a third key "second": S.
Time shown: {"hour": 8, "minute": 43}
